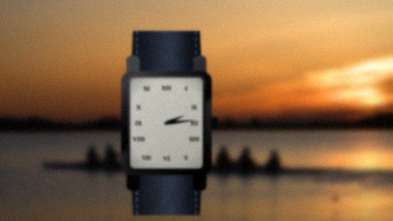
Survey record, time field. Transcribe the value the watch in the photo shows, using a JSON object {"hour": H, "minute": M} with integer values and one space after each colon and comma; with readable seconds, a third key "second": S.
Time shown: {"hour": 2, "minute": 14}
